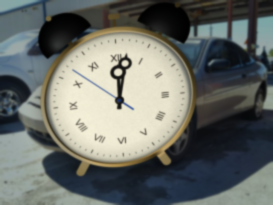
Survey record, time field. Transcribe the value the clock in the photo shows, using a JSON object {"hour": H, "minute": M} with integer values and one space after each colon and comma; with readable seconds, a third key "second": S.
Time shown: {"hour": 12, "minute": 1, "second": 52}
